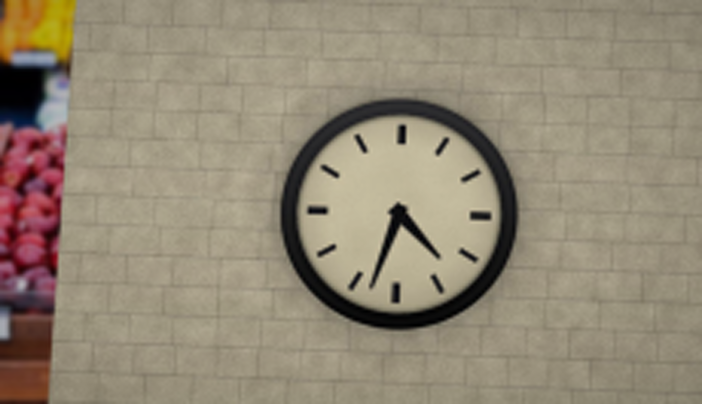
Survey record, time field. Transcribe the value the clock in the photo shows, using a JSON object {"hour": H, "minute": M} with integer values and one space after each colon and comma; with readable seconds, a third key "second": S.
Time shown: {"hour": 4, "minute": 33}
